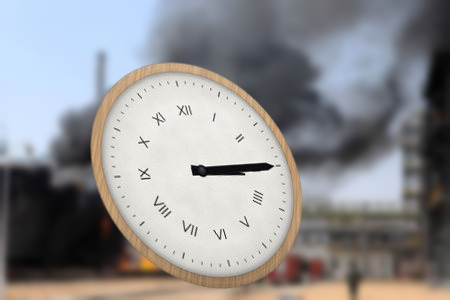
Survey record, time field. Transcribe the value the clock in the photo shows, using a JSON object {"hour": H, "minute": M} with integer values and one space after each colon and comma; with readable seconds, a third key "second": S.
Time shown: {"hour": 3, "minute": 15}
